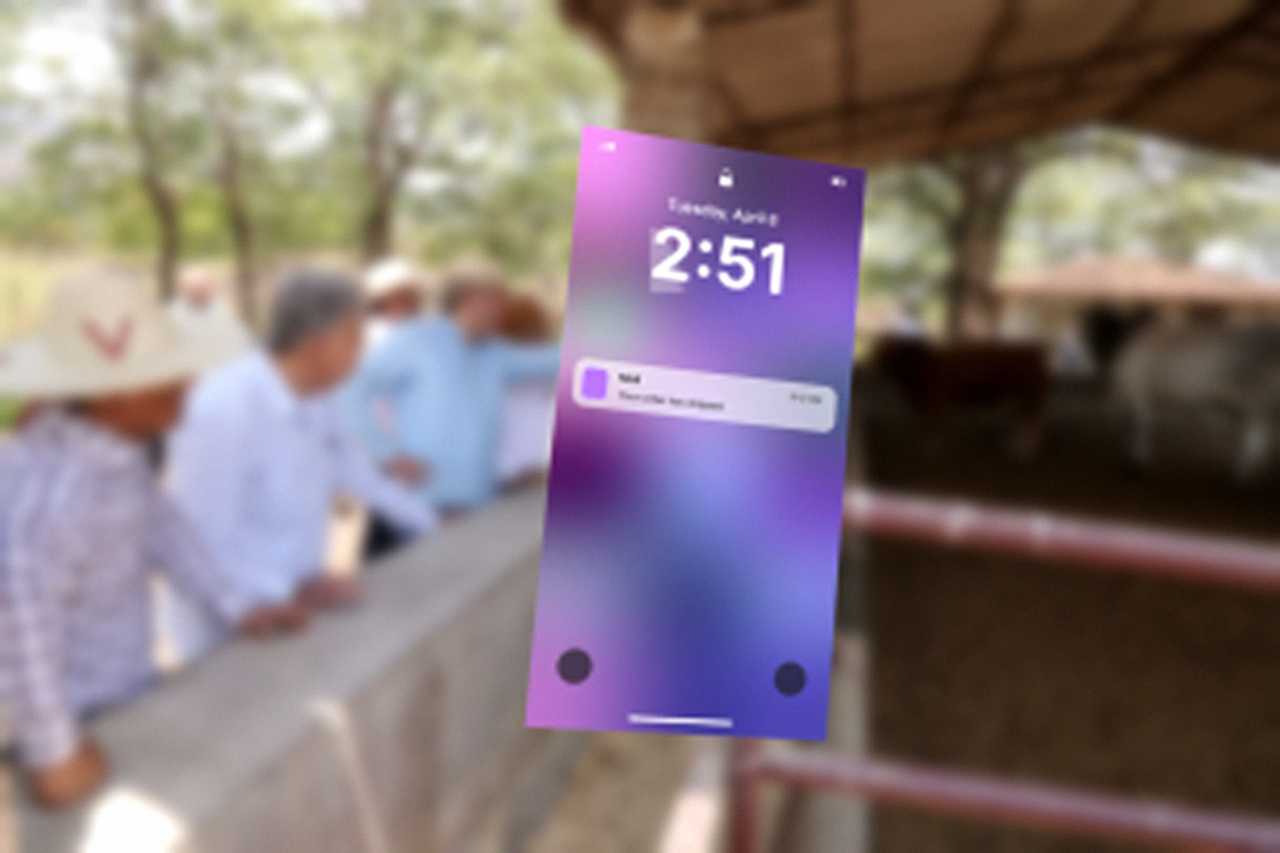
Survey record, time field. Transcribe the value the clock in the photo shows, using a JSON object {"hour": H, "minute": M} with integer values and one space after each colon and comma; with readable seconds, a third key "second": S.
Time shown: {"hour": 2, "minute": 51}
